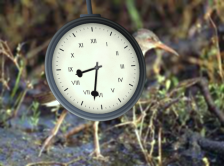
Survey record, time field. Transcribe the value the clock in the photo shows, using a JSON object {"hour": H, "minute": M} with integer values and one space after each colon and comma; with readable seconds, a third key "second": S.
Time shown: {"hour": 8, "minute": 32}
